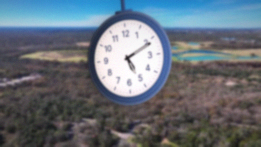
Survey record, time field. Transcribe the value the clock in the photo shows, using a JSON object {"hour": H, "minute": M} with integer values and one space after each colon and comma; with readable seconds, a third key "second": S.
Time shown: {"hour": 5, "minute": 11}
